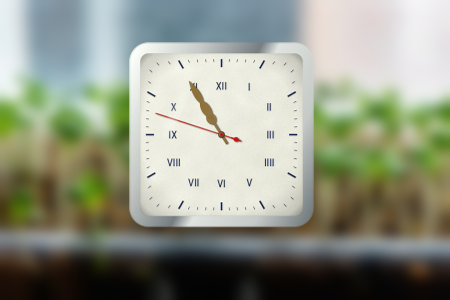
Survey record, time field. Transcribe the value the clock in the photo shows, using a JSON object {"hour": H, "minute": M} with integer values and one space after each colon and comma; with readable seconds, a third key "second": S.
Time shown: {"hour": 10, "minute": 54, "second": 48}
